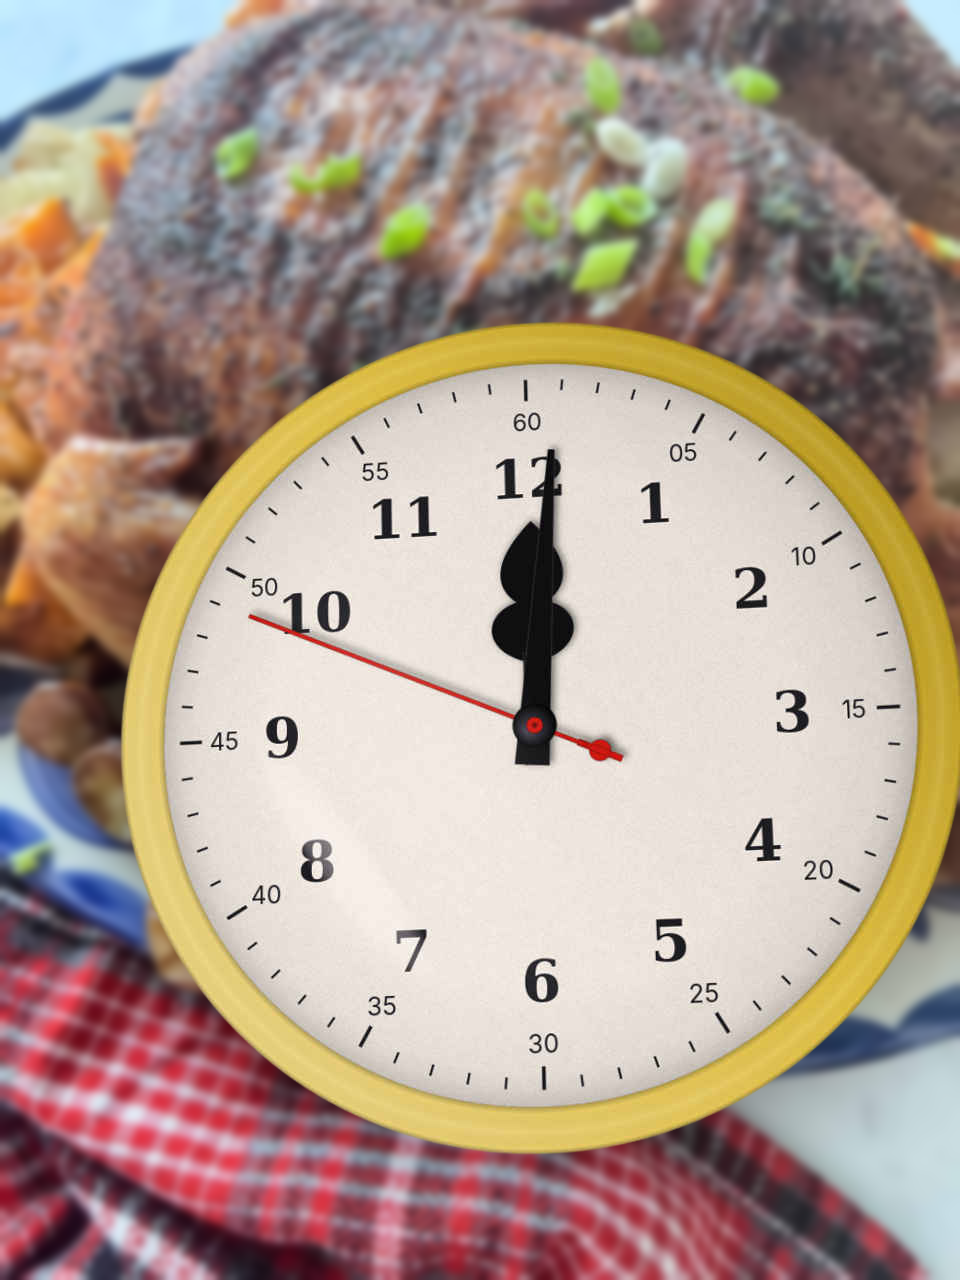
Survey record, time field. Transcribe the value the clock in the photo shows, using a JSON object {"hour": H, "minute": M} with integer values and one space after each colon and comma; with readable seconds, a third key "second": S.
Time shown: {"hour": 12, "minute": 0, "second": 49}
